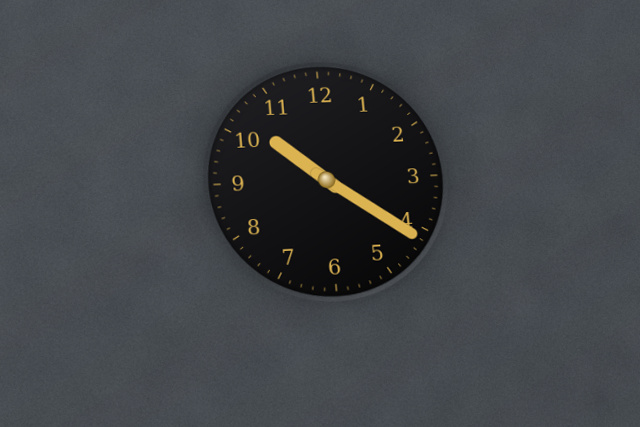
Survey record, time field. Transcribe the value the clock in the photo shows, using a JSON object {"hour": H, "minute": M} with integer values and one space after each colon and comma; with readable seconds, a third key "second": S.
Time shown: {"hour": 10, "minute": 21}
